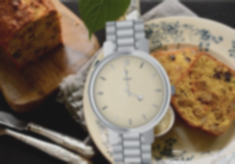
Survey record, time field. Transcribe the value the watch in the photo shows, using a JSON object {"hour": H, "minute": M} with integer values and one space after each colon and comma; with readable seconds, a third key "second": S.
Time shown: {"hour": 3, "minute": 59}
